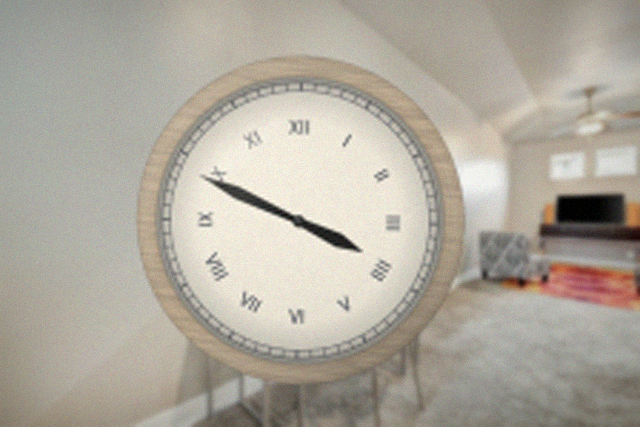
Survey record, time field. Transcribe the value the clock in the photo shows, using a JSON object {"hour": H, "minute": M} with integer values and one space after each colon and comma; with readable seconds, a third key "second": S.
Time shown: {"hour": 3, "minute": 49}
